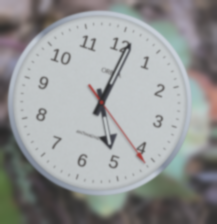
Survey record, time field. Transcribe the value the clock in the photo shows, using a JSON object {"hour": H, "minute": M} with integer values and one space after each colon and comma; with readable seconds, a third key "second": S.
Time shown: {"hour": 5, "minute": 1, "second": 21}
